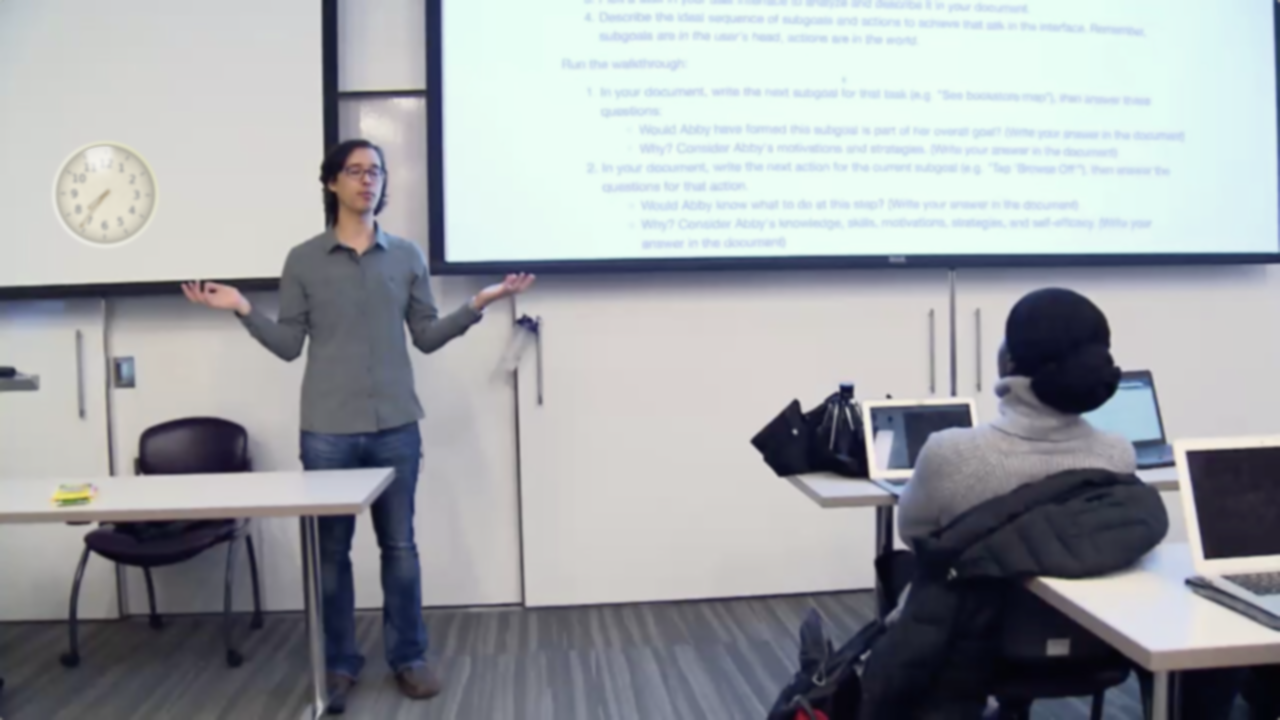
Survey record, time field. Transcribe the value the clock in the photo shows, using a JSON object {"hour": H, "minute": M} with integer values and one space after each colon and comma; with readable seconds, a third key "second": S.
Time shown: {"hour": 7, "minute": 36}
